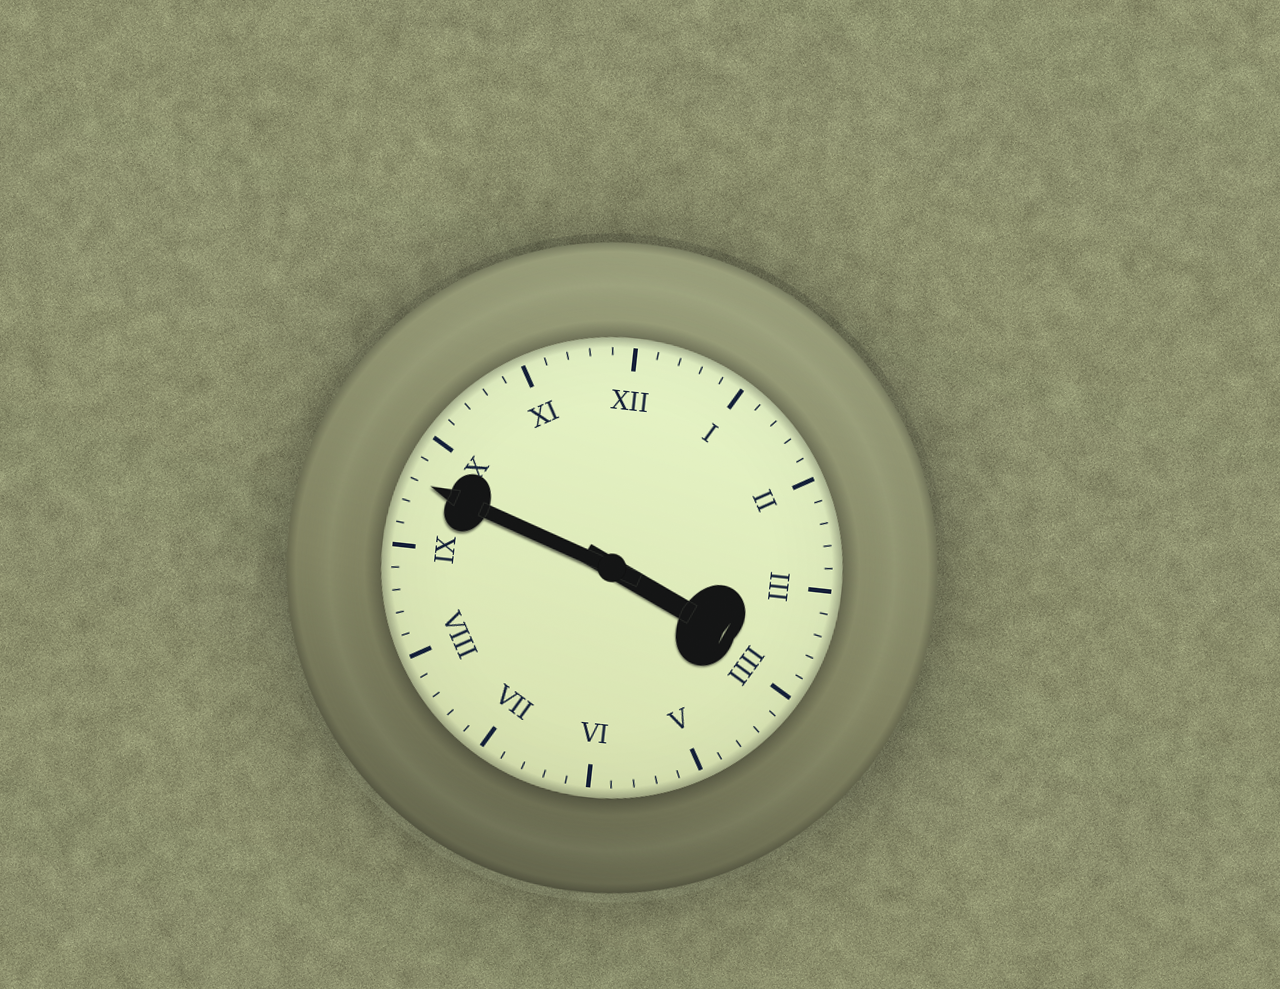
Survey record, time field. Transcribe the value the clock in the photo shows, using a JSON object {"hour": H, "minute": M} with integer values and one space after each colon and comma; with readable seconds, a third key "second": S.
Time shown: {"hour": 3, "minute": 48}
